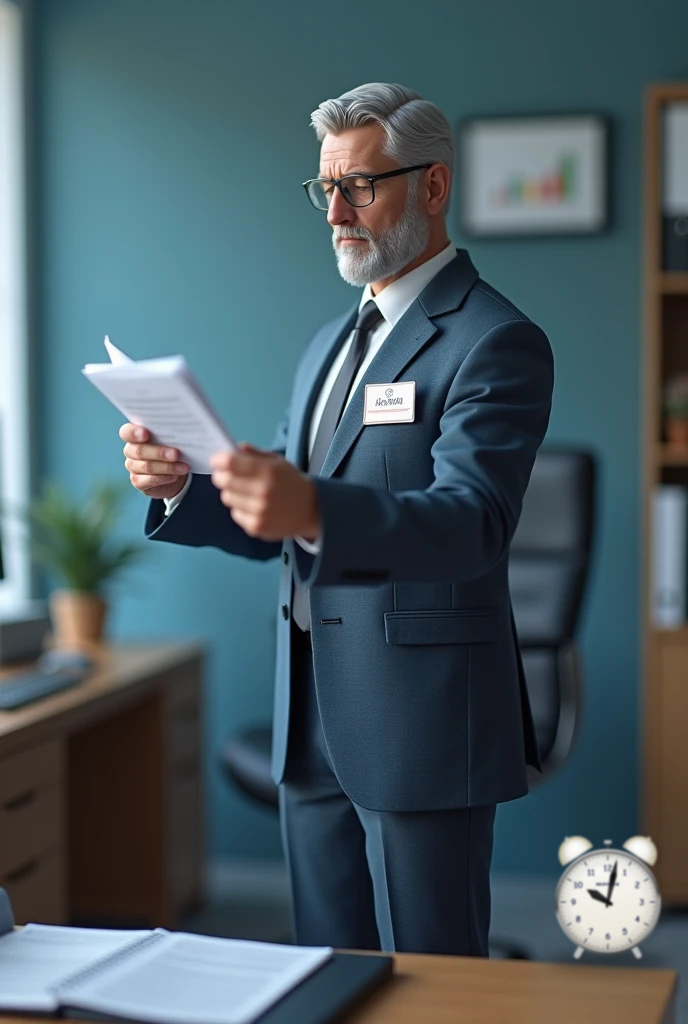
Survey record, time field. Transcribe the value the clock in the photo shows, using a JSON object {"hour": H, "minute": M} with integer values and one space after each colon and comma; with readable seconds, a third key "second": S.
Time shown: {"hour": 10, "minute": 2}
